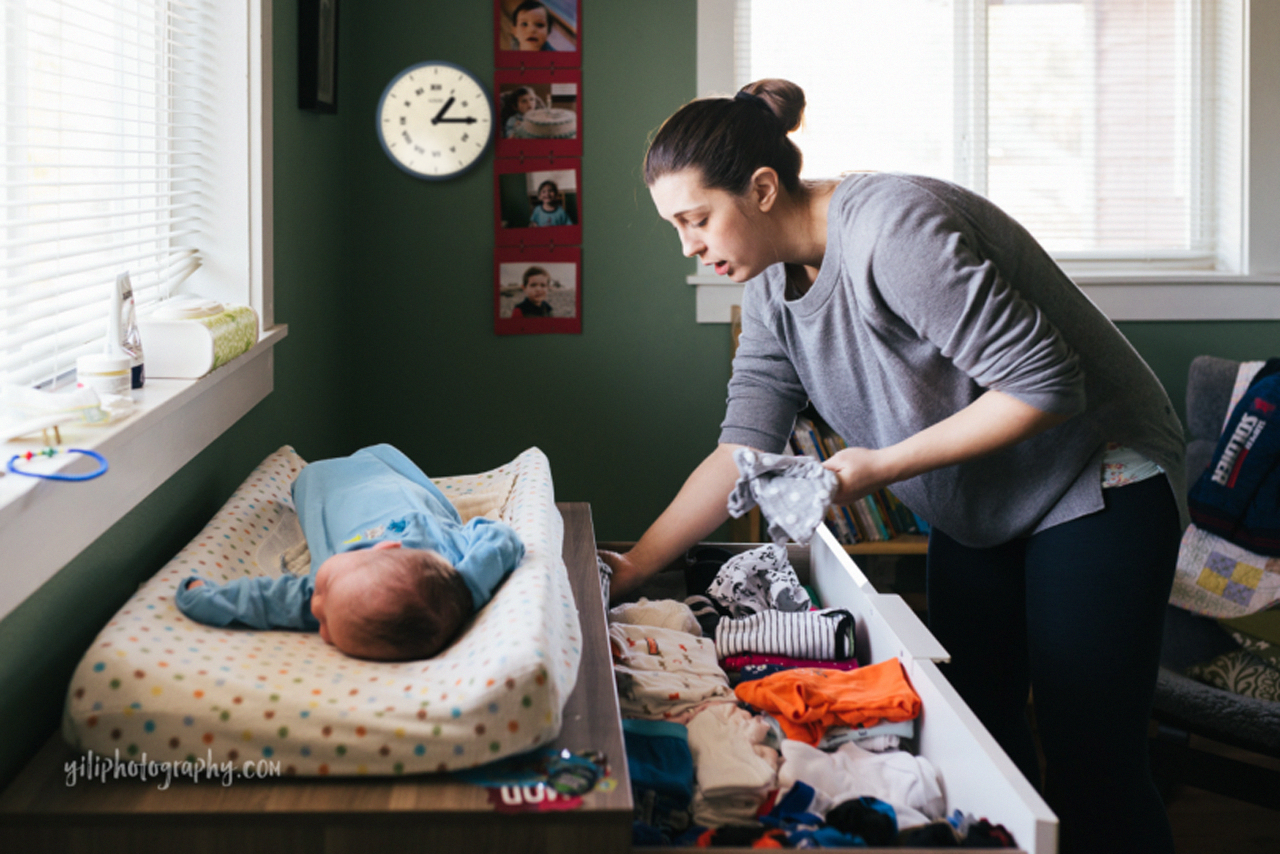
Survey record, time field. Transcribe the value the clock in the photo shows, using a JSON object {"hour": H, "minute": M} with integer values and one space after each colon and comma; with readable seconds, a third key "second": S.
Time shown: {"hour": 1, "minute": 15}
